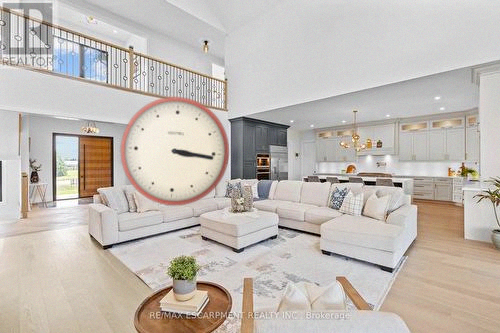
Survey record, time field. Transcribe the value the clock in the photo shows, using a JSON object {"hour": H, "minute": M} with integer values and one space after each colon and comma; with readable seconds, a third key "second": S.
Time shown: {"hour": 3, "minute": 16}
